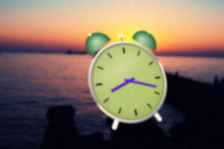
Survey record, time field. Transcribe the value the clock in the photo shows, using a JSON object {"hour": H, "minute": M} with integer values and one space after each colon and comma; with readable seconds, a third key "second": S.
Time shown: {"hour": 8, "minute": 18}
